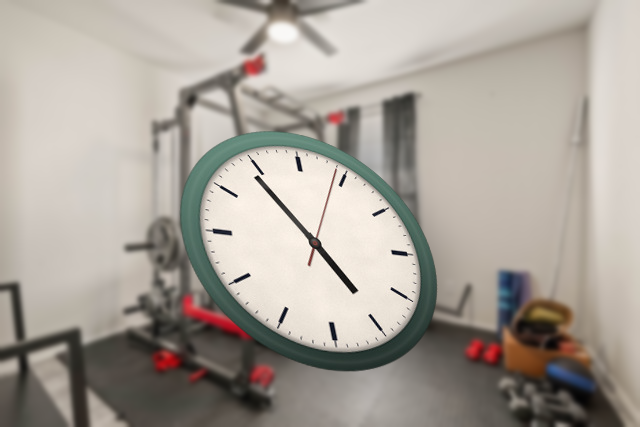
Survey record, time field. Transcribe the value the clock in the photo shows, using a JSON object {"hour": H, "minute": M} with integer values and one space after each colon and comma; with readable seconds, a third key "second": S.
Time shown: {"hour": 4, "minute": 54, "second": 4}
